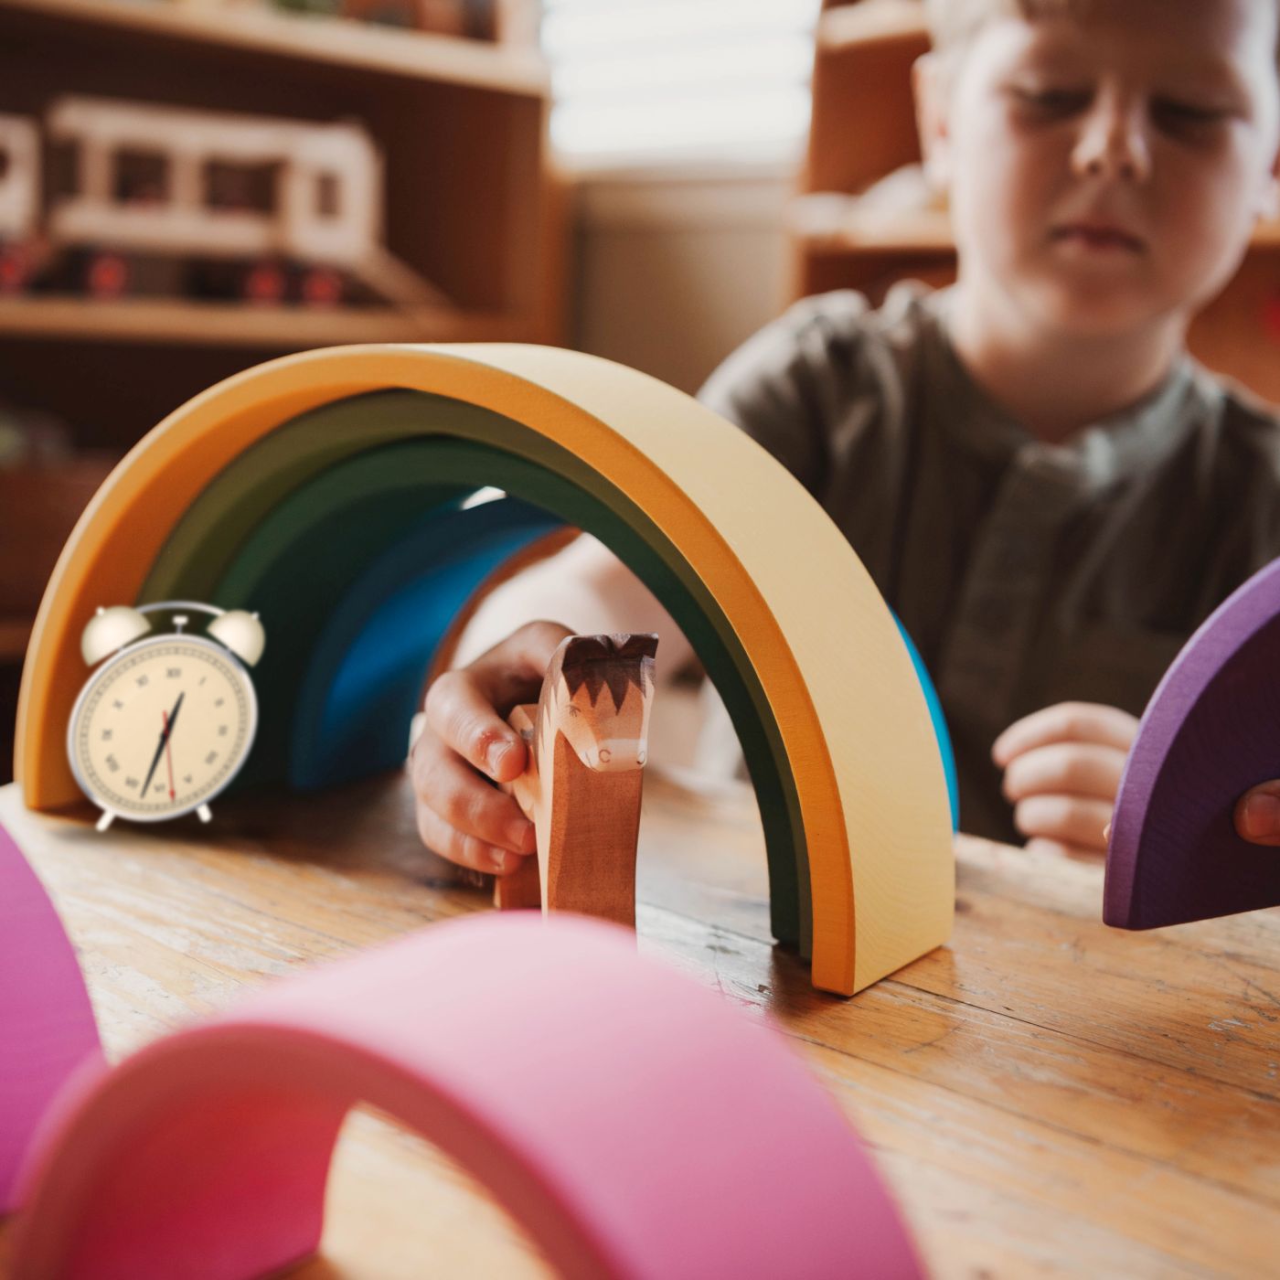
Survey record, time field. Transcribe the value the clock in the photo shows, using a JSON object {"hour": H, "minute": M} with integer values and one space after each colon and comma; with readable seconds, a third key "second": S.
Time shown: {"hour": 12, "minute": 32, "second": 28}
